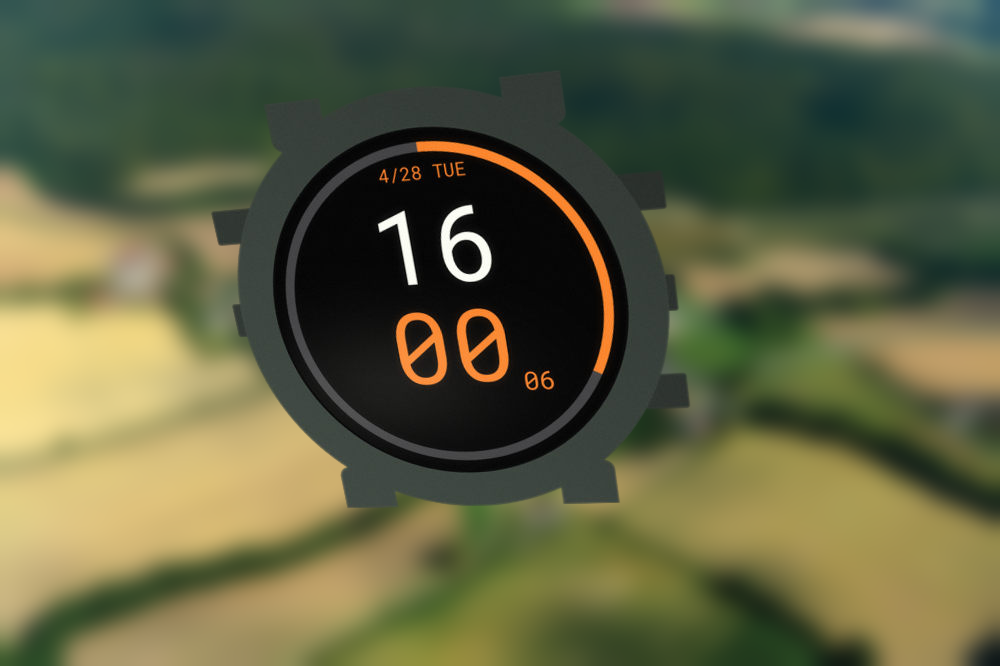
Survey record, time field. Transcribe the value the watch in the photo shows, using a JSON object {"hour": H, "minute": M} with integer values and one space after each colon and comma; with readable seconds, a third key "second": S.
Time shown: {"hour": 16, "minute": 0, "second": 6}
